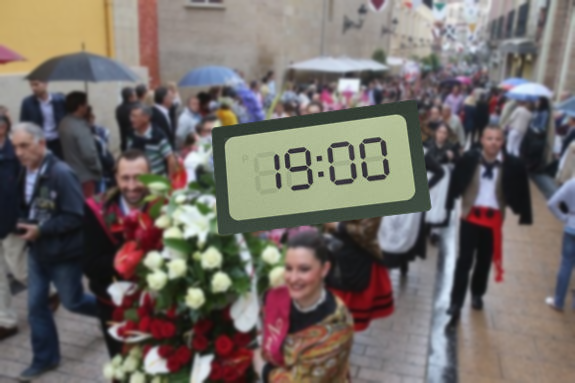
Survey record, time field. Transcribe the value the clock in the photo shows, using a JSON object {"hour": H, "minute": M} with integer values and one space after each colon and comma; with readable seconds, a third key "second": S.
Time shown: {"hour": 19, "minute": 0}
